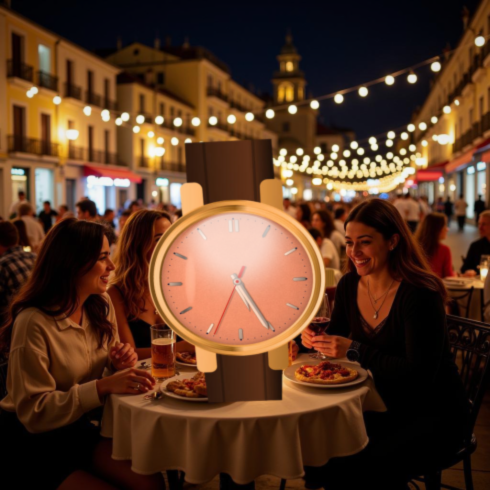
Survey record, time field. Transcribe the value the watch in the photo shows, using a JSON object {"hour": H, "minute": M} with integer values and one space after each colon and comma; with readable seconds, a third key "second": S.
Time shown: {"hour": 5, "minute": 25, "second": 34}
